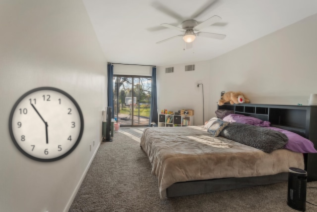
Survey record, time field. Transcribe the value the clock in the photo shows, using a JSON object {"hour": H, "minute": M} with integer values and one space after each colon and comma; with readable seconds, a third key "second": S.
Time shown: {"hour": 5, "minute": 54}
